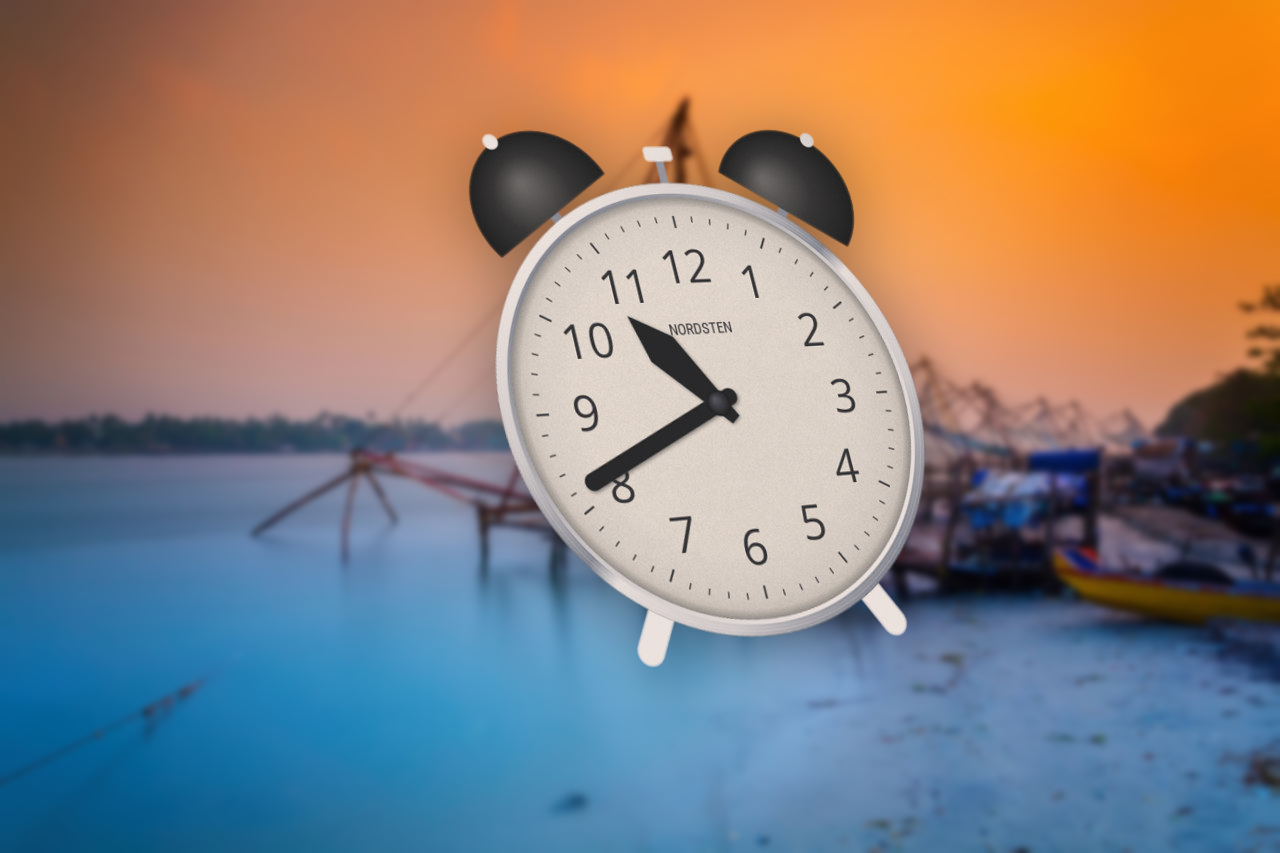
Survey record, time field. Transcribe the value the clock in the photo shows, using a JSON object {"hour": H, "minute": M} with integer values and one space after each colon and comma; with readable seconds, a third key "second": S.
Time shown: {"hour": 10, "minute": 41}
